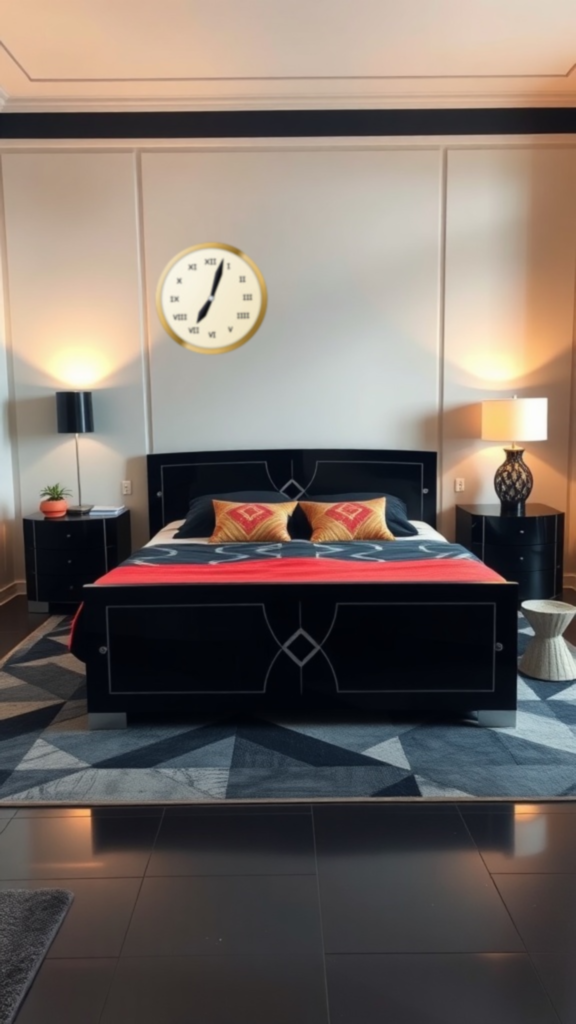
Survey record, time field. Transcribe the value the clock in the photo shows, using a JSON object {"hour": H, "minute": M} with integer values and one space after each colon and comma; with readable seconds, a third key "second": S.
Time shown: {"hour": 7, "minute": 3}
